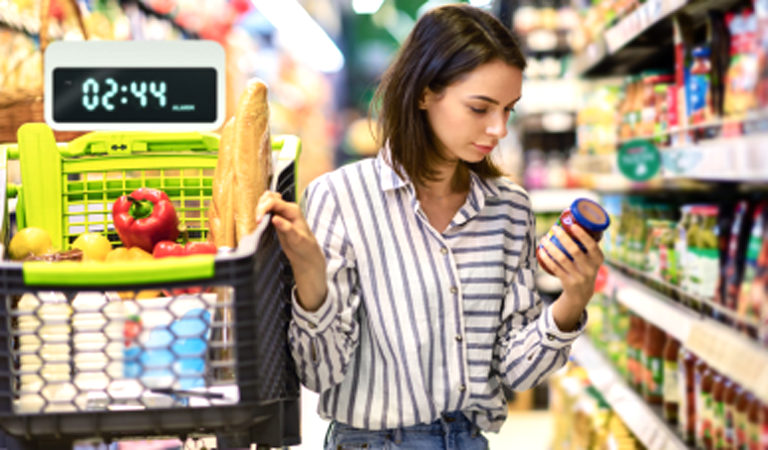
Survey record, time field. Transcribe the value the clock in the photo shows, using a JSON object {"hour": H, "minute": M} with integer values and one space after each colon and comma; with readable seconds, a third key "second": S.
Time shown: {"hour": 2, "minute": 44}
